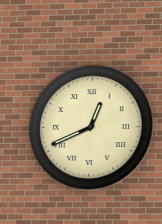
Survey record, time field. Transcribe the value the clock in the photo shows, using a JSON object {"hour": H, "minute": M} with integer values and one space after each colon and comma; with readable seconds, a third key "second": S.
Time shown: {"hour": 12, "minute": 41}
